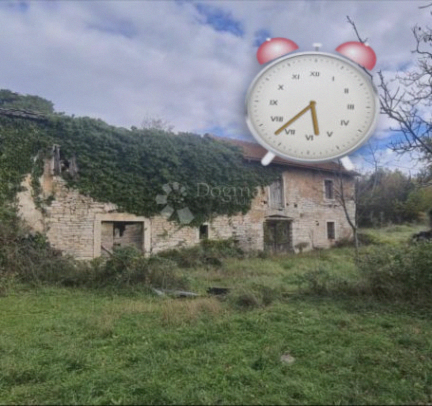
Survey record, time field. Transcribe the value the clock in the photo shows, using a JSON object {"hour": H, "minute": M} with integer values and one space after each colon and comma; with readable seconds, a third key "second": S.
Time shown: {"hour": 5, "minute": 37}
